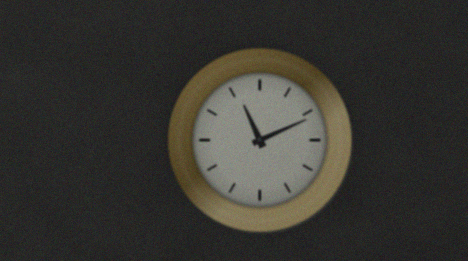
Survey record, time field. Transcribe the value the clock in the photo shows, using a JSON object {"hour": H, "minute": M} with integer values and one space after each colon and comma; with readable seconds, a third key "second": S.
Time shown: {"hour": 11, "minute": 11}
